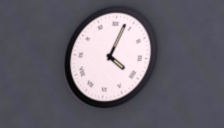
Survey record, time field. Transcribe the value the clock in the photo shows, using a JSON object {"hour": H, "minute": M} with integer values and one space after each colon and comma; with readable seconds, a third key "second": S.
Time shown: {"hour": 4, "minute": 3}
